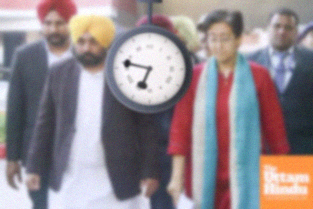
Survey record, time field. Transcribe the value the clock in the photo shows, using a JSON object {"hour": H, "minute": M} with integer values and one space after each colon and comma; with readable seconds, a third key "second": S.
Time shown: {"hour": 6, "minute": 47}
